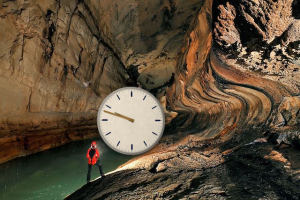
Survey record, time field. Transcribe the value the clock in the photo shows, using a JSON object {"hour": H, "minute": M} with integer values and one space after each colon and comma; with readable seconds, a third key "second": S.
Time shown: {"hour": 9, "minute": 48}
